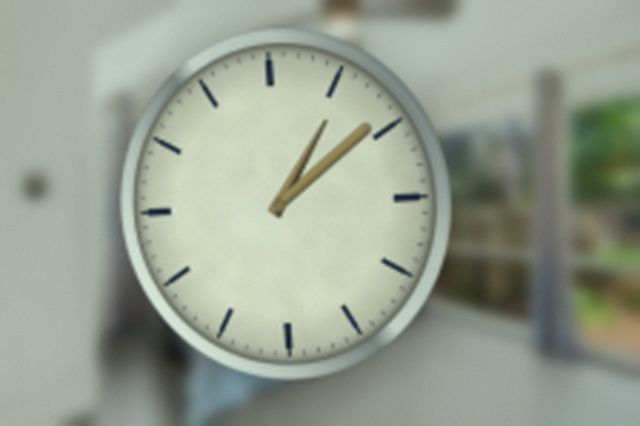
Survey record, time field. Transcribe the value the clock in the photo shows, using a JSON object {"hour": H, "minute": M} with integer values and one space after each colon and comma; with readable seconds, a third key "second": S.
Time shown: {"hour": 1, "minute": 9}
